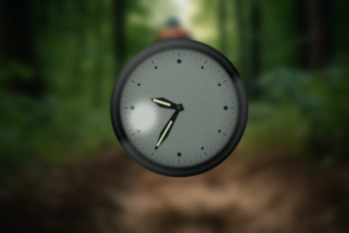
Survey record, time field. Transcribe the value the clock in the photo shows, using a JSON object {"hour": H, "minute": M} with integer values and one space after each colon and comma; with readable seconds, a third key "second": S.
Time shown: {"hour": 9, "minute": 35}
